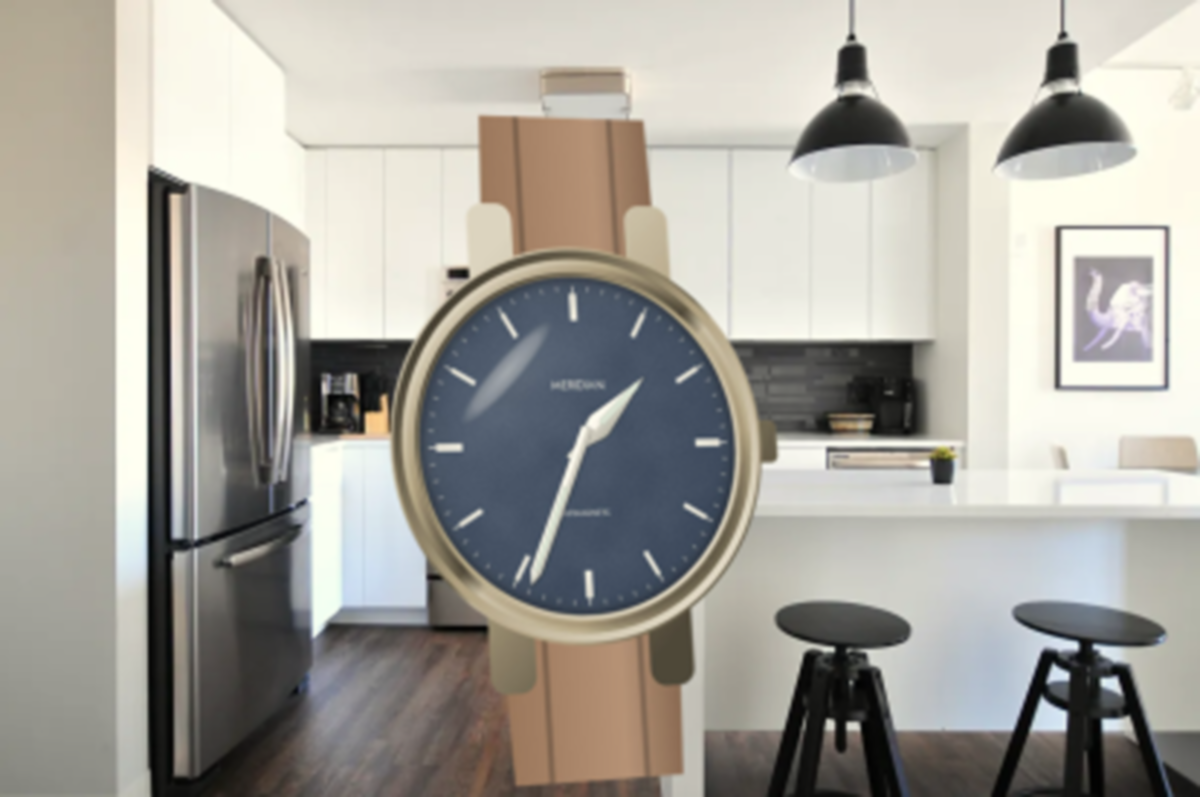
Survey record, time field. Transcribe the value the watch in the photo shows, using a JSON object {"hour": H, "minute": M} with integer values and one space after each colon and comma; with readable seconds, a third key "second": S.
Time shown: {"hour": 1, "minute": 34}
